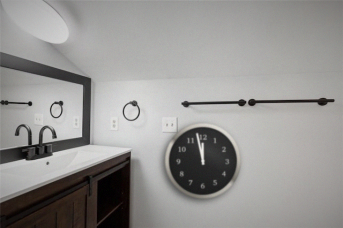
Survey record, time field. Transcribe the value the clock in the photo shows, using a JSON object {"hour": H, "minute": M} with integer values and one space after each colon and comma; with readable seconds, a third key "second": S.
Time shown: {"hour": 11, "minute": 58}
